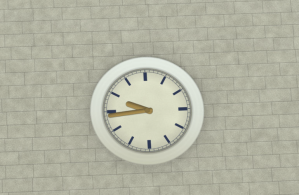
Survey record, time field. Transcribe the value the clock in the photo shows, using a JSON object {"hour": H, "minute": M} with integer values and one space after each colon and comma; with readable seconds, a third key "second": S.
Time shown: {"hour": 9, "minute": 44}
